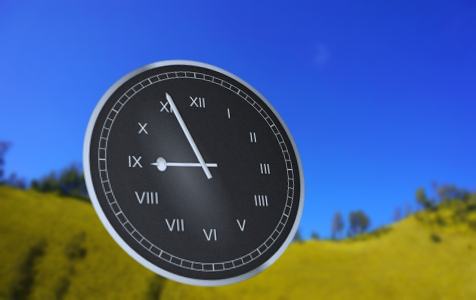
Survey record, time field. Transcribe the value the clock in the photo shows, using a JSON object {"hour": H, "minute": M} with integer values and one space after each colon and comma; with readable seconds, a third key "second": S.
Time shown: {"hour": 8, "minute": 56}
